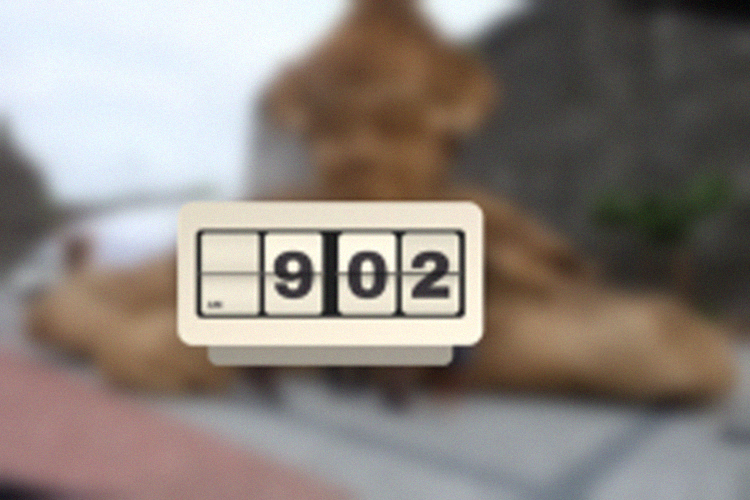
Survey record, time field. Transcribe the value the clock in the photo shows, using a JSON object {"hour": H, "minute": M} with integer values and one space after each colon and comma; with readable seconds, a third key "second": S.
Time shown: {"hour": 9, "minute": 2}
